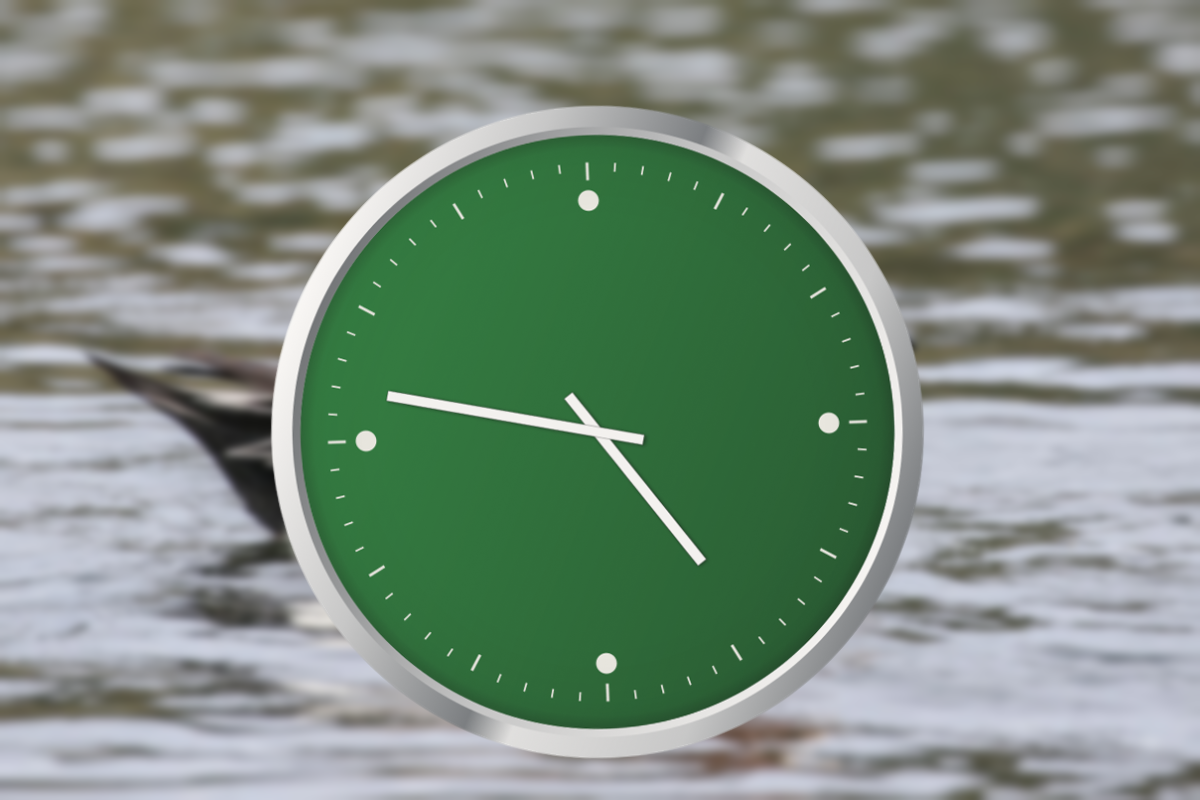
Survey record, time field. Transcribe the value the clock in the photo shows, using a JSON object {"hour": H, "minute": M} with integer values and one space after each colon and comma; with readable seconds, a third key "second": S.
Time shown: {"hour": 4, "minute": 47}
